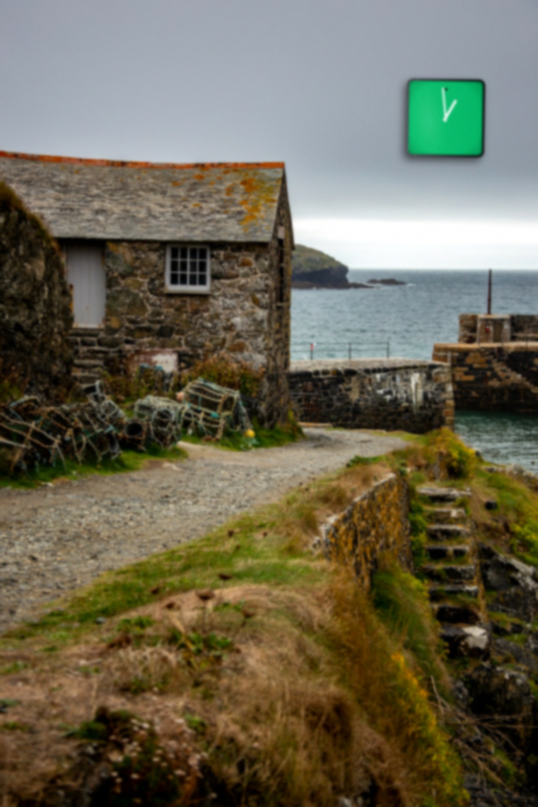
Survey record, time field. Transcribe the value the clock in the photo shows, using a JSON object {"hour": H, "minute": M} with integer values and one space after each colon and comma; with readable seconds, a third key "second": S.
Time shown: {"hour": 12, "minute": 59}
